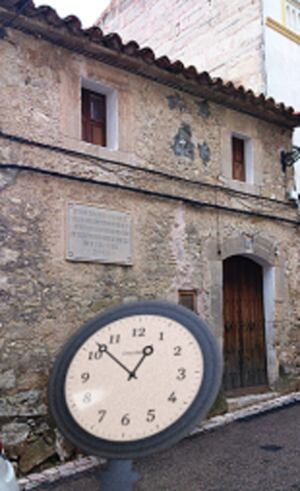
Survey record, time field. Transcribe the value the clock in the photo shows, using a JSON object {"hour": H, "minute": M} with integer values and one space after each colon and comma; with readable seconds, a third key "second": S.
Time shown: {"hour": 12, "minute": 52}
